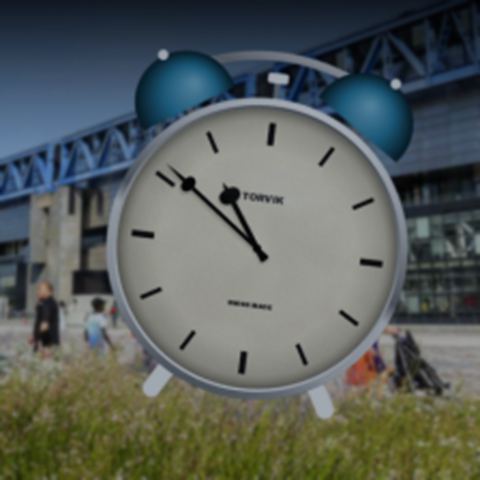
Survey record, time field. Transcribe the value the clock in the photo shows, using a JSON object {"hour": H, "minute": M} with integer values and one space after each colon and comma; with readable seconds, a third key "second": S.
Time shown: {"hour": 10, "minute": 51}
